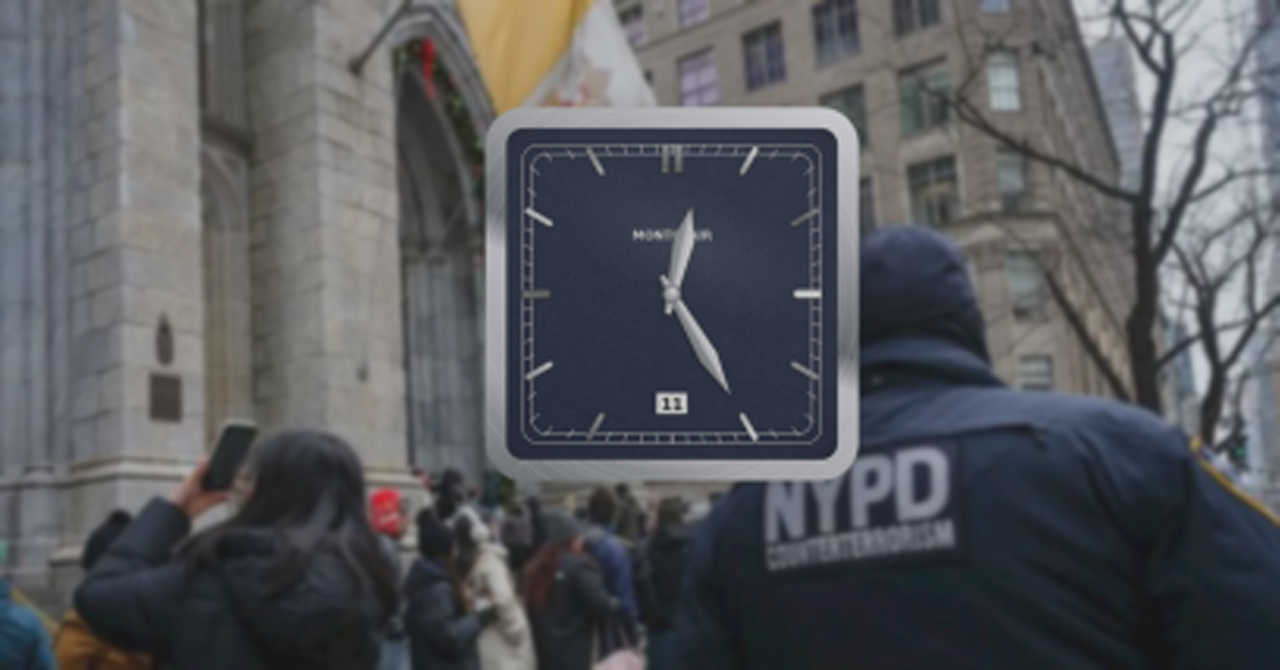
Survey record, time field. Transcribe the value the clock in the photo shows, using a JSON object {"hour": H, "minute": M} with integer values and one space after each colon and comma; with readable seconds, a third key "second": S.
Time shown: {"hour": 12, "minute": 25}
